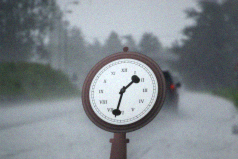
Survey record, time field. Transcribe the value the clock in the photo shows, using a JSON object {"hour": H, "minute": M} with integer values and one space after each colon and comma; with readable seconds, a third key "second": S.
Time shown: {"hour": 1, "minute": 32}
